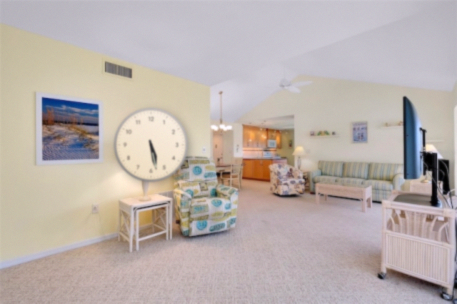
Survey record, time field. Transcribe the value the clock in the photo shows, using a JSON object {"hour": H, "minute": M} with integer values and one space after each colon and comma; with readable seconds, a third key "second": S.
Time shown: {"hour": 5, "minute": 28}
